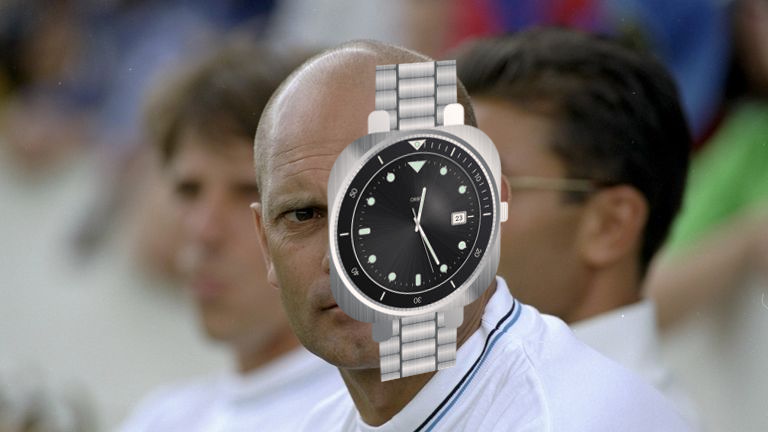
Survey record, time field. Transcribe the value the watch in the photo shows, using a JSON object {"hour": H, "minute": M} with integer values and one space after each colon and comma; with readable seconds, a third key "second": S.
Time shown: {"hour": 12, "minute": 25, "second": 27}
